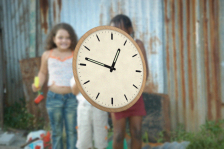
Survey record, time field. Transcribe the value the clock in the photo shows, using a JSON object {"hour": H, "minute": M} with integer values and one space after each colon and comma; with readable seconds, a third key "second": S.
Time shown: {"hour": 12, "minute": 47}
